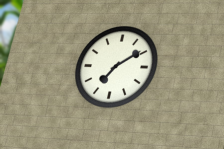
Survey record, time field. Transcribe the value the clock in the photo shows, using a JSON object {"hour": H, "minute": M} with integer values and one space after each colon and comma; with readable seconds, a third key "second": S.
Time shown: {"hour": 7, "minute": 9}
